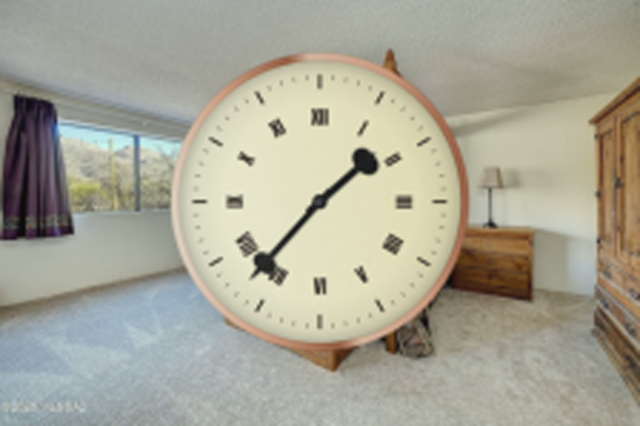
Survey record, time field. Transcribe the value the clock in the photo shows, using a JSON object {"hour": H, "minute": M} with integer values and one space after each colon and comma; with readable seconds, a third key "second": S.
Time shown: {"hour": 1, "minute": 37}
